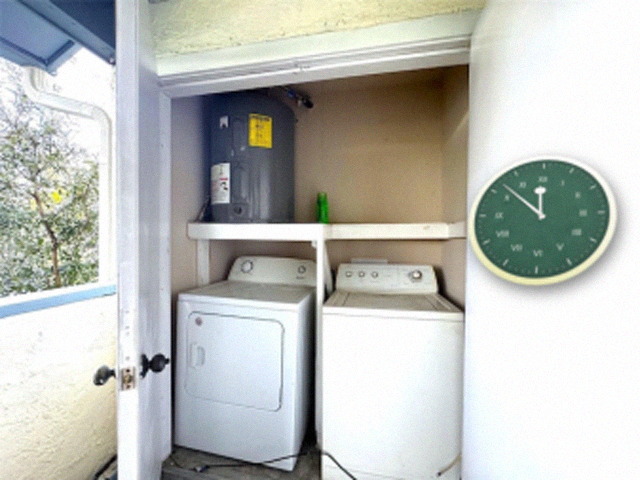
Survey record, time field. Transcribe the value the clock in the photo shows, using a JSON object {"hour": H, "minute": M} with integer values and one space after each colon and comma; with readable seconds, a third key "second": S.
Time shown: {"hour": 11, "minute": 52}
